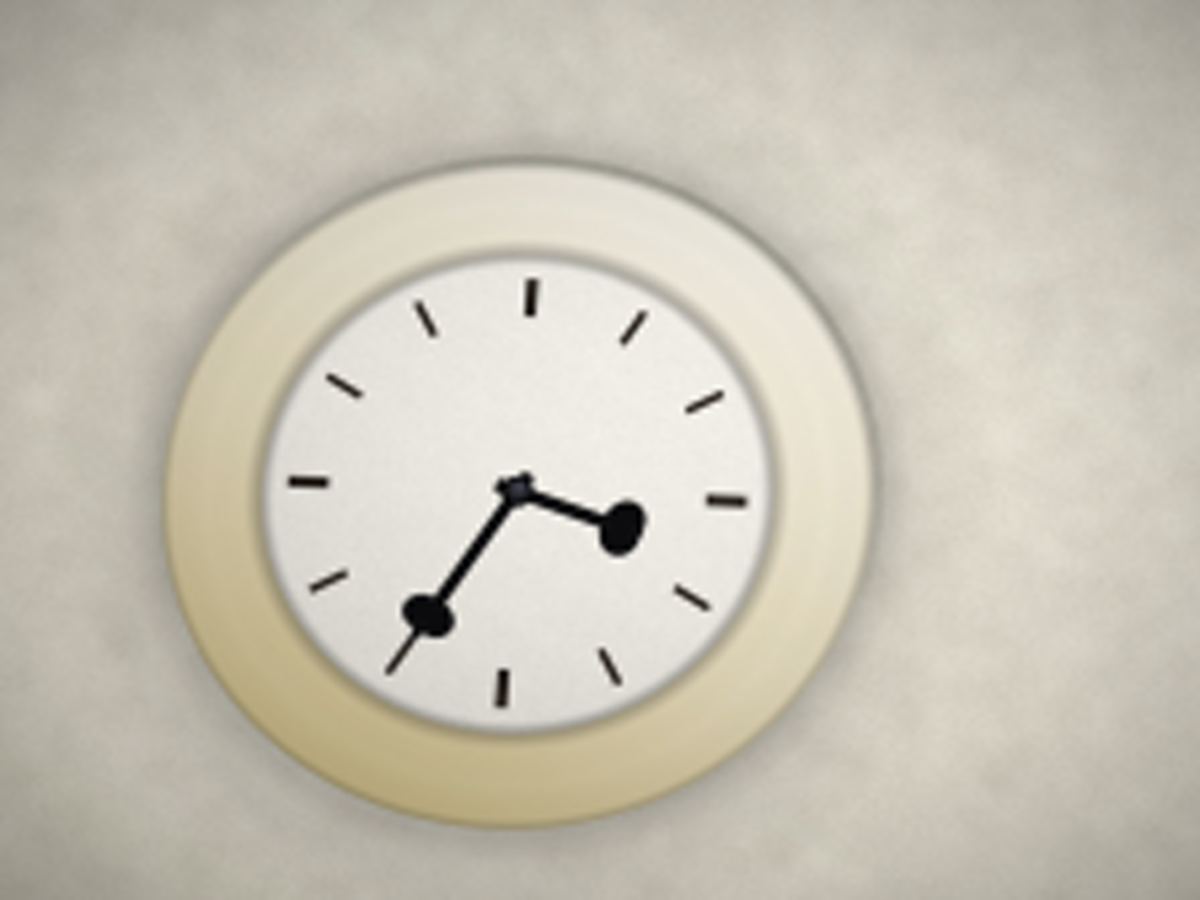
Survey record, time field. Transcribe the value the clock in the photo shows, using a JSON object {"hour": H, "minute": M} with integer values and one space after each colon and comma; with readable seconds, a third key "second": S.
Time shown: {"hour": 3, "minute": 35}
